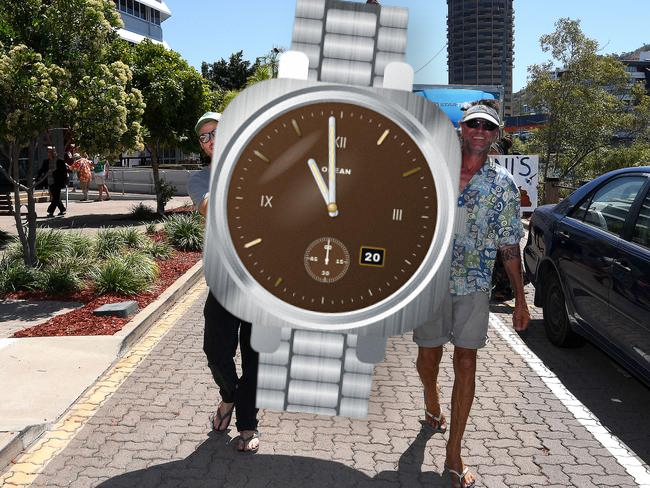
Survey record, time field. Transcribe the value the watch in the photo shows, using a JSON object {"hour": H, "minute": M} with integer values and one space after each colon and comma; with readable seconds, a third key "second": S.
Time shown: {"hour": 10, "minute": 59}
